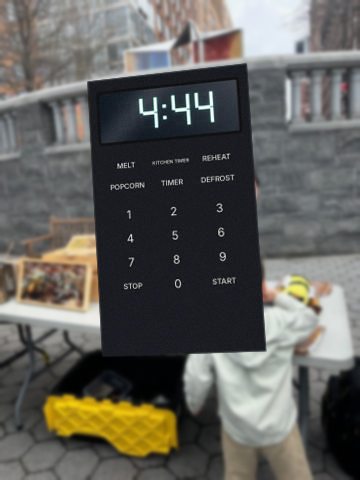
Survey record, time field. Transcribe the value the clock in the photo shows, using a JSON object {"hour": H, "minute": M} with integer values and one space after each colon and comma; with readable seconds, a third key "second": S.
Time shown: {"hour": 4, "minute": 44}
